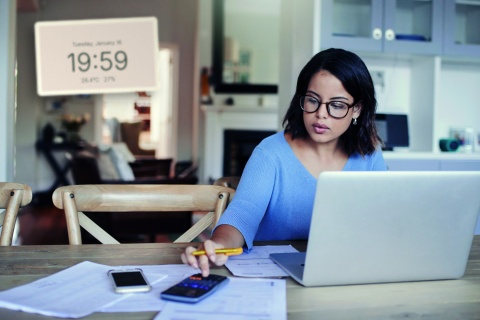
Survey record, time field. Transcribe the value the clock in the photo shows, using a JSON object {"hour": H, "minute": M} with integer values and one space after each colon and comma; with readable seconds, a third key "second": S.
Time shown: {"hour": 19, "minute": 59}
